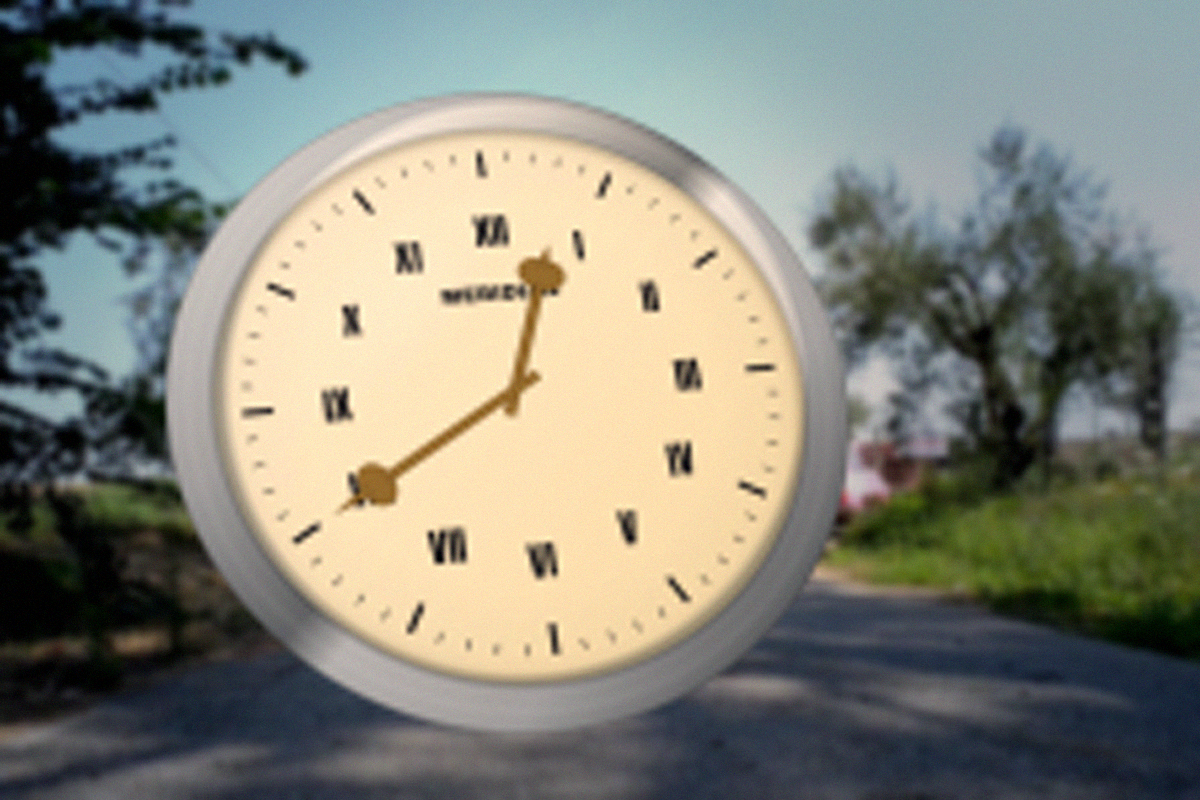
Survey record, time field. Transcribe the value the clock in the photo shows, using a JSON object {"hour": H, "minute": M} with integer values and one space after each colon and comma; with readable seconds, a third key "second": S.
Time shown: {"hour": 12, "minute": 40}
